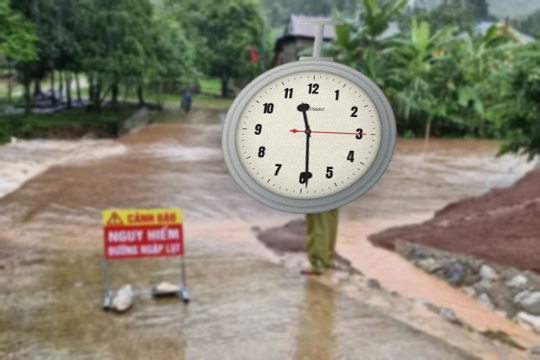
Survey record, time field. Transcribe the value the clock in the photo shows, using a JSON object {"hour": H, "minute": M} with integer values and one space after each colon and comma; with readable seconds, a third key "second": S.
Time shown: {"hour": 11, "minute": 29, "second": 15}
